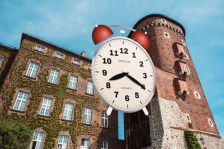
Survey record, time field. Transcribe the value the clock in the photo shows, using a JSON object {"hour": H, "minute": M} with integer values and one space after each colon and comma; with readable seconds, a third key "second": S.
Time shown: {"hour": 8, "minute": 20}
